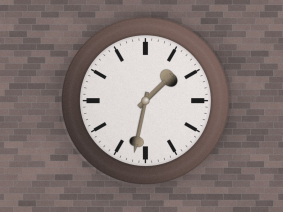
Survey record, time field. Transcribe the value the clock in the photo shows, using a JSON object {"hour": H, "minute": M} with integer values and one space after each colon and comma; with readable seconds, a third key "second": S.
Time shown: {"hour": 1, "minute": 32}
